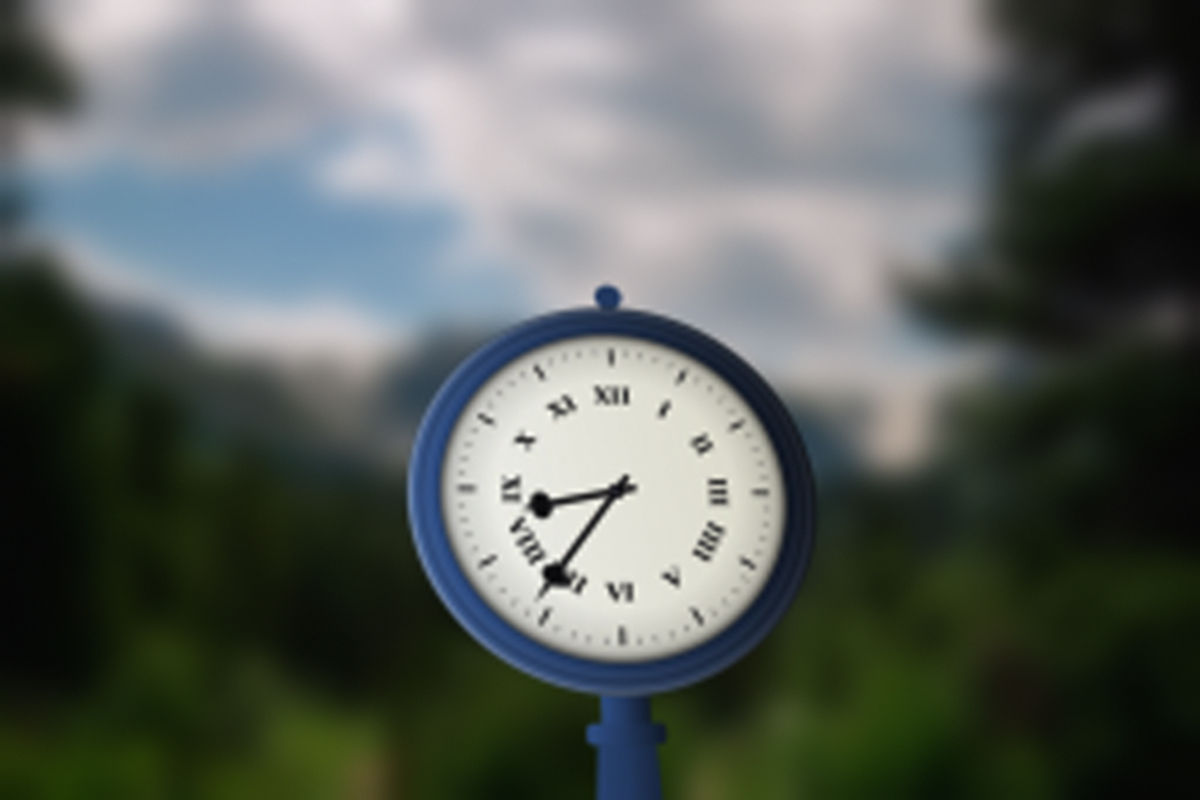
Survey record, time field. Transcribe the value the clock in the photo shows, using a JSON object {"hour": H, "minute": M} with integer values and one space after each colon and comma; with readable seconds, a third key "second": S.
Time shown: {"hour": 8, "minute": 36}
